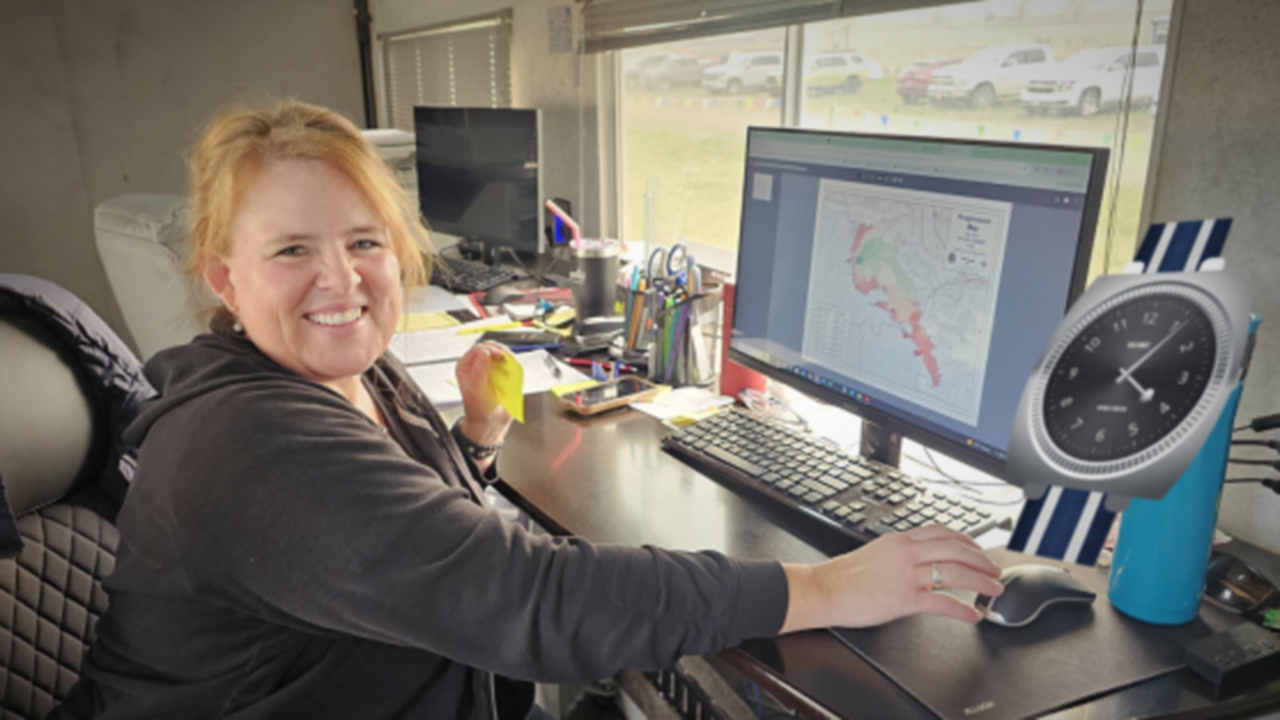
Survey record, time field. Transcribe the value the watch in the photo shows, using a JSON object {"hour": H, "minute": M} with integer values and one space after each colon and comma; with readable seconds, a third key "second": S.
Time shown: {"hour": 4, "minute": 6}
